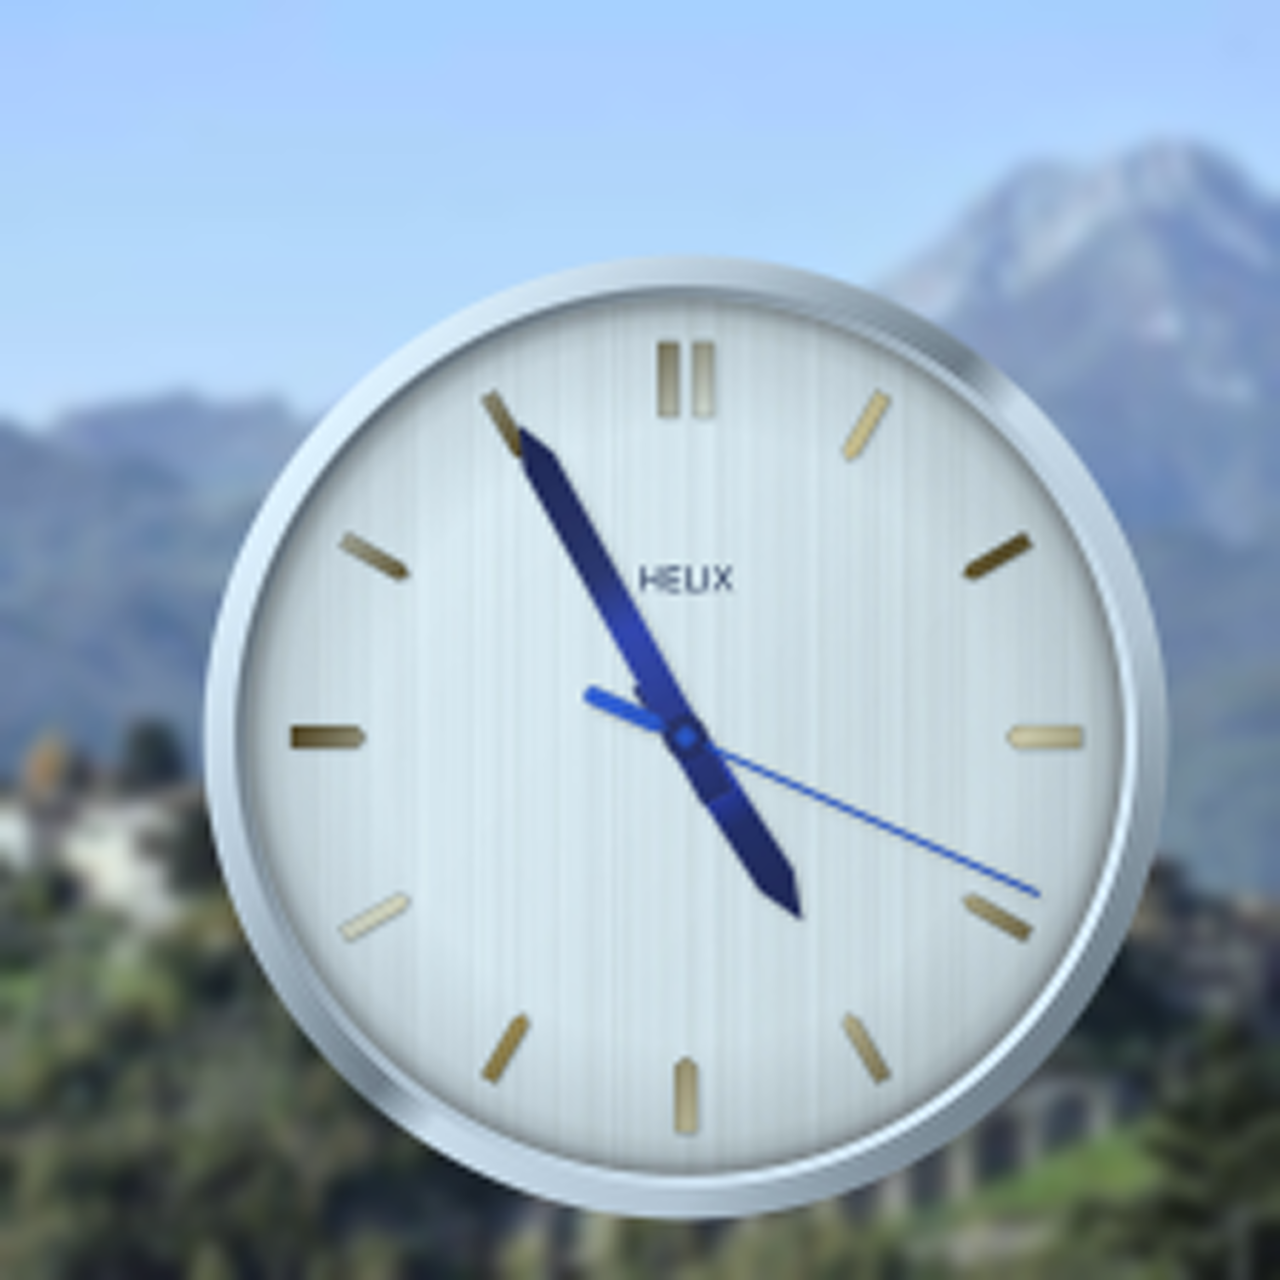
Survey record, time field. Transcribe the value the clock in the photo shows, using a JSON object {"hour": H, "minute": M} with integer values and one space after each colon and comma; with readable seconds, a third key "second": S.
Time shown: {"hour": 4, "minute": 55, "second": 19}
